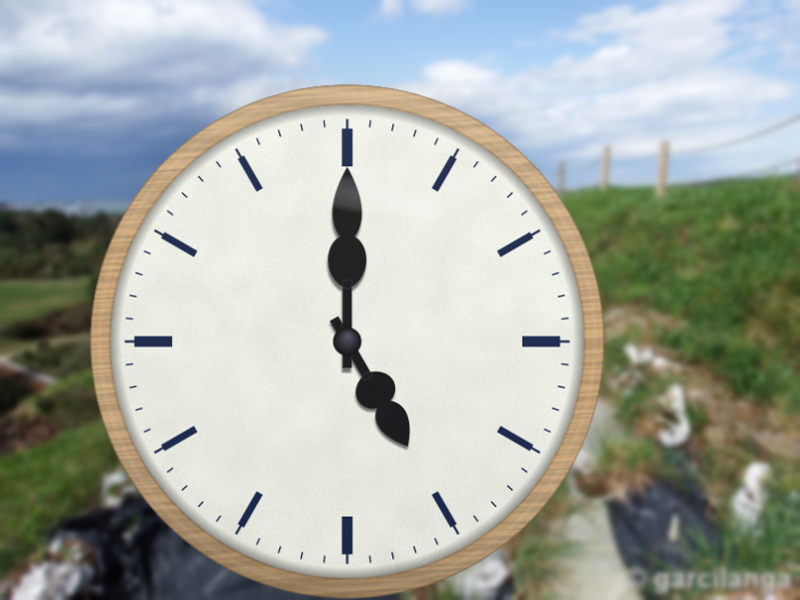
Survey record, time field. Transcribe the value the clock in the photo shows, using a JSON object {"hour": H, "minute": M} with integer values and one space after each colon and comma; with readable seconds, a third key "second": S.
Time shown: {"hour": 5, "minute": 0}
